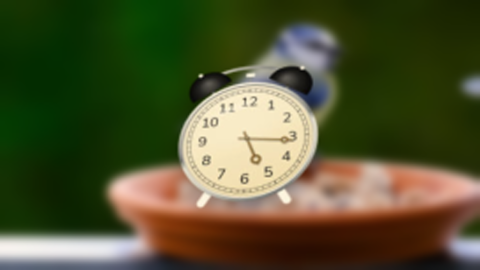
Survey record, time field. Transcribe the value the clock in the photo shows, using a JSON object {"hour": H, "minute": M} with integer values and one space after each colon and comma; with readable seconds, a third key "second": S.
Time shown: {"hour": 5, "minute": 16}
